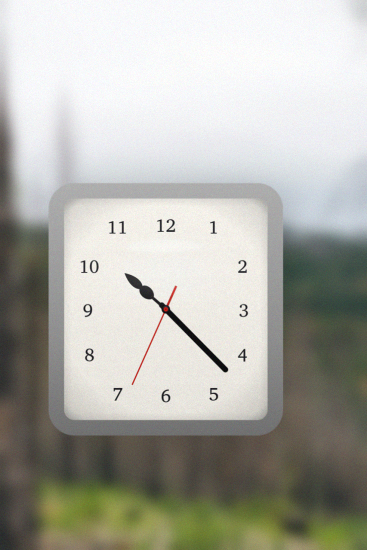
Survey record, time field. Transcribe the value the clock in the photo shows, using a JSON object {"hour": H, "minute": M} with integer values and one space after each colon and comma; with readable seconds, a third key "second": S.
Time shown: {"hour": 10, "minute": 22, "second": 34}
